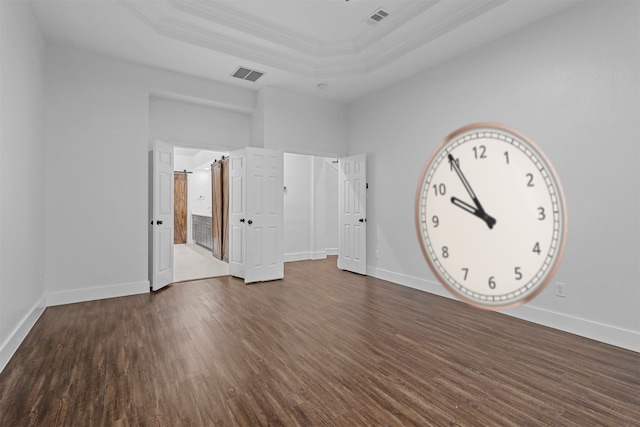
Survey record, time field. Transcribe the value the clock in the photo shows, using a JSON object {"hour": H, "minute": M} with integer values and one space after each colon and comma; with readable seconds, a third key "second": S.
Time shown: {"hour": 9, "minute": 55}
